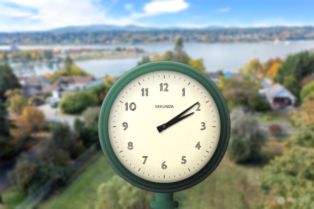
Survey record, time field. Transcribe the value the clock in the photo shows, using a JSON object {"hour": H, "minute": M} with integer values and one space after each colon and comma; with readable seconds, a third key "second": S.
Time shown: {"hour": 2, "minute": 9}
